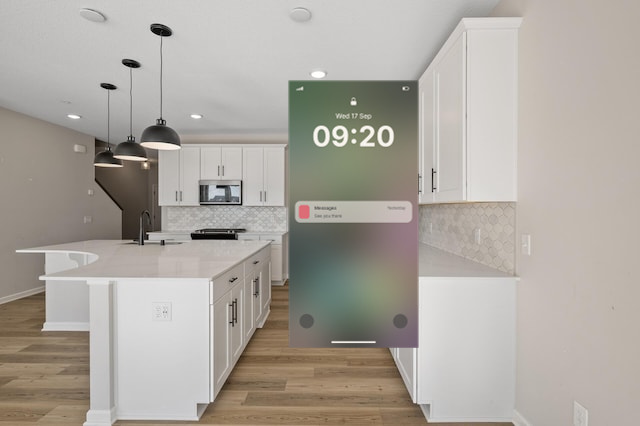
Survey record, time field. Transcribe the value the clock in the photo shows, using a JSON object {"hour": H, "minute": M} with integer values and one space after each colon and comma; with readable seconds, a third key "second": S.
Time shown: {"hour": 9, "minute": 20}
